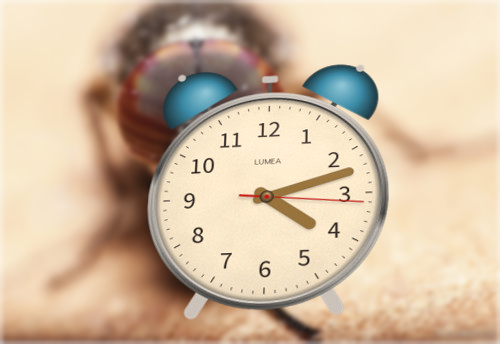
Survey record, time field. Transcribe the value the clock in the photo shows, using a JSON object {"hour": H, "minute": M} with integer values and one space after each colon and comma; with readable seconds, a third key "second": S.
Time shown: {"hour": 4, "minute": 12, "second": 16}
